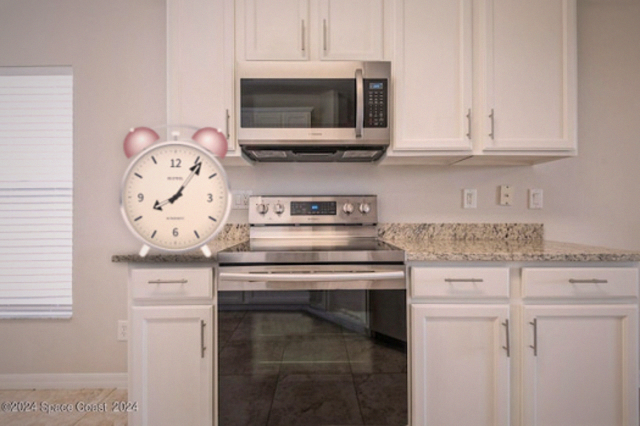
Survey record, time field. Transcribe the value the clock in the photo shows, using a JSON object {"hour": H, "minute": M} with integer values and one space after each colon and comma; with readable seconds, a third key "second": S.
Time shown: {"hour": 8, "minute": 6}
